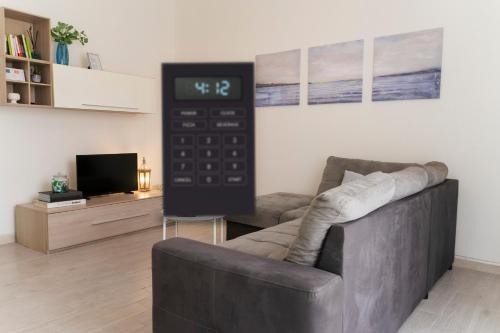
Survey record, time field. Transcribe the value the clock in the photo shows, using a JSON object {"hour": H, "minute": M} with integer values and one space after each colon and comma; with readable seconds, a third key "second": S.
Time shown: {"hour": 4, "minute": 12}
